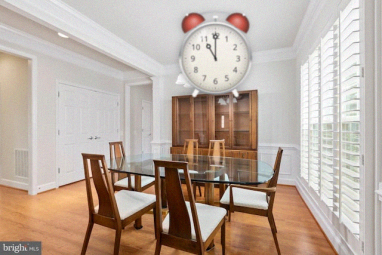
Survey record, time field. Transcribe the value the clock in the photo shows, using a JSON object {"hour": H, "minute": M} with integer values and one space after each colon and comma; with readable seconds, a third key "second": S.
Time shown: {"hour": 11, "minute": 0}
